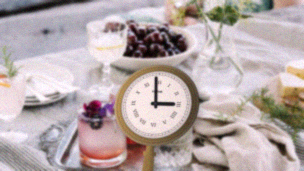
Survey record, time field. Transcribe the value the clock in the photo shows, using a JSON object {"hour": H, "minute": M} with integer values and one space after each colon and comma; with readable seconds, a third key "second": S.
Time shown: {"hour": 2, "minute": 59}
